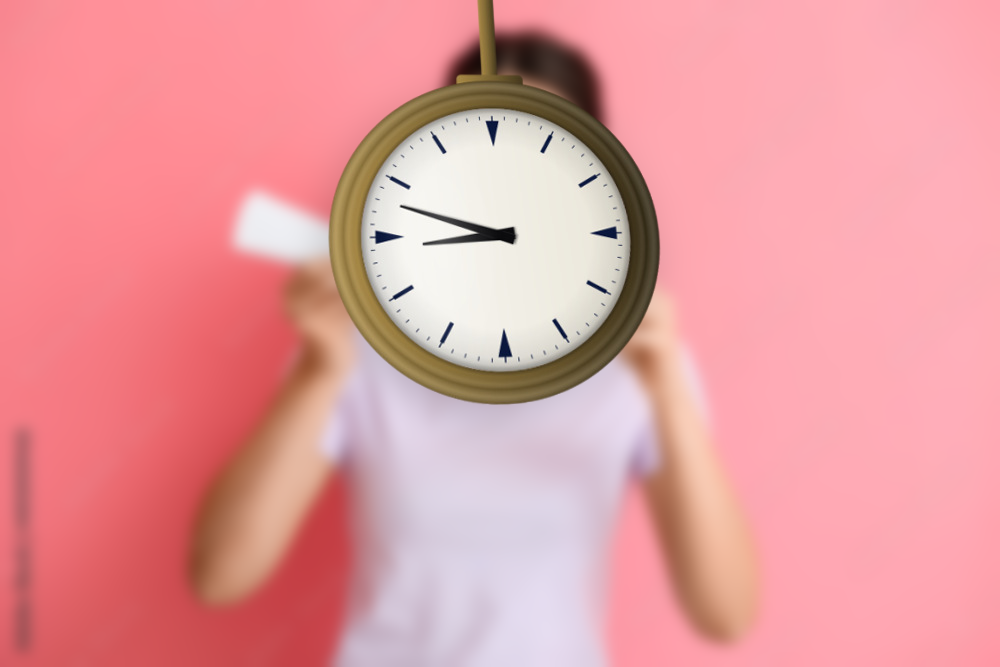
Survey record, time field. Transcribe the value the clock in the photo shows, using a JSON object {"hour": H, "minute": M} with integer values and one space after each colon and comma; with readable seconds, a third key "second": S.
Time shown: {"hour": 8, "minute": 48}
